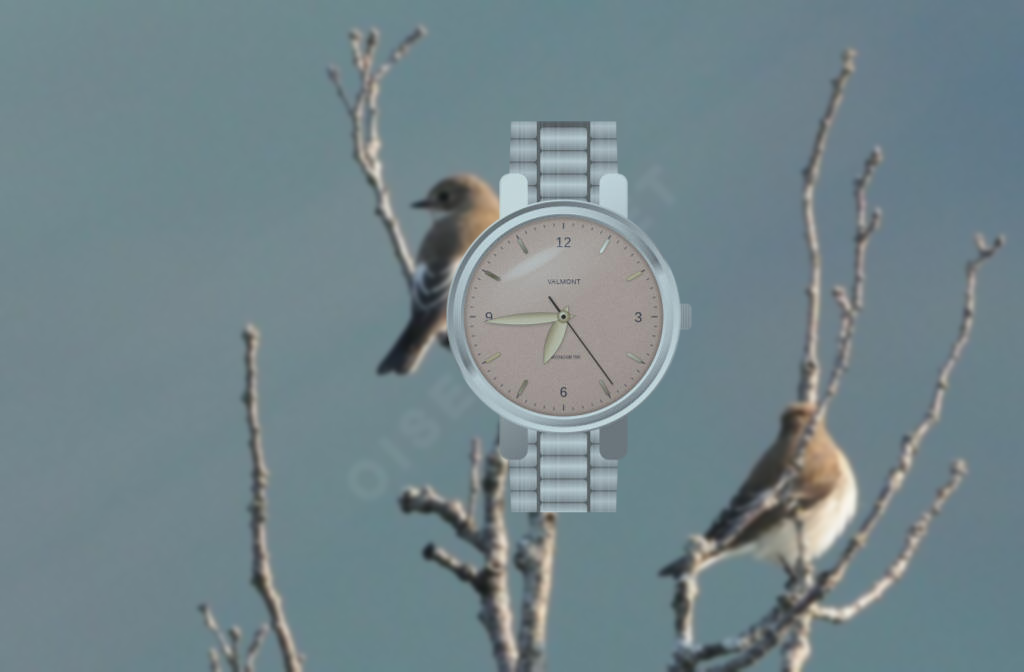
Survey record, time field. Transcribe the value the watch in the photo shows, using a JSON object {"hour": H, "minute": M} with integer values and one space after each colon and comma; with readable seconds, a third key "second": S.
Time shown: {"hour": 6, "minute": 44, "second": 24}
